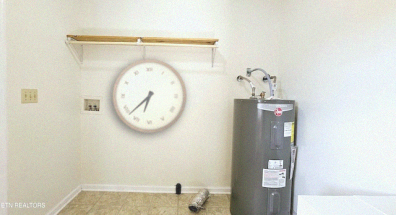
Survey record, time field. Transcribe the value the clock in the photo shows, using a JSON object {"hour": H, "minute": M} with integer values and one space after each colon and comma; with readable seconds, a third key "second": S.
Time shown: {"hour": 6, "minute": 38}
